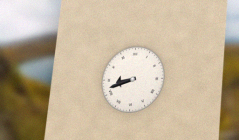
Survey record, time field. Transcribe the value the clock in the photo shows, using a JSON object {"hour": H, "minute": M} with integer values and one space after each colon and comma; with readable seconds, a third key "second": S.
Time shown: {"hour": 8, "minute": 42}
